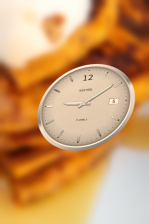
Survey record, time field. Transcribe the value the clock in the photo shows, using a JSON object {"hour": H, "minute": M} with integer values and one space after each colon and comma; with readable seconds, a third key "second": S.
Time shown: {"hour": 9, "minute": 9}
